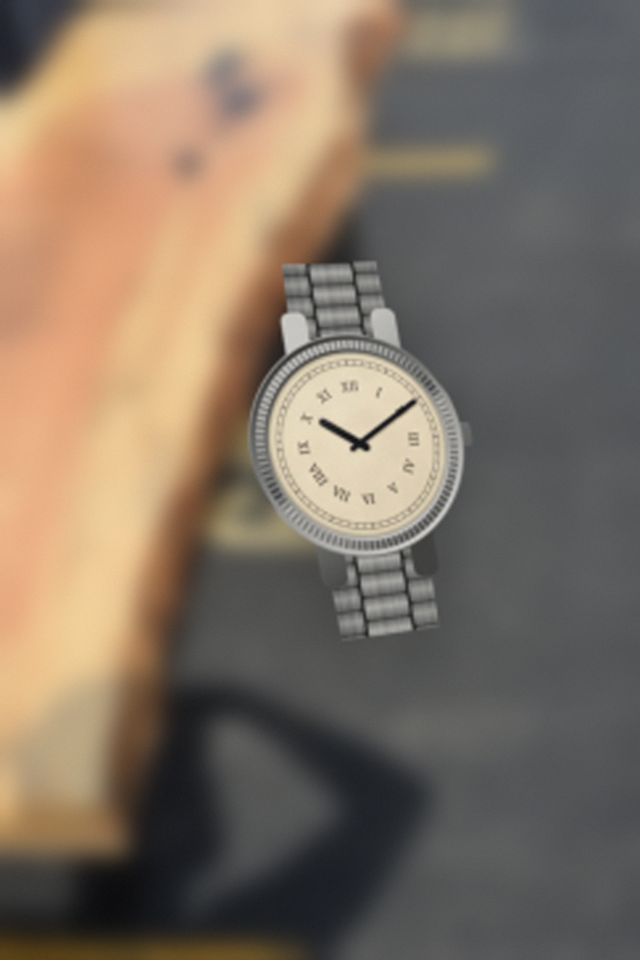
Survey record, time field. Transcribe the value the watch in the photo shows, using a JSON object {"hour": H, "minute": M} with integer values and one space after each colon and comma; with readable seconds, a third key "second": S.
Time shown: {"hour": 10, "minute": 10}
